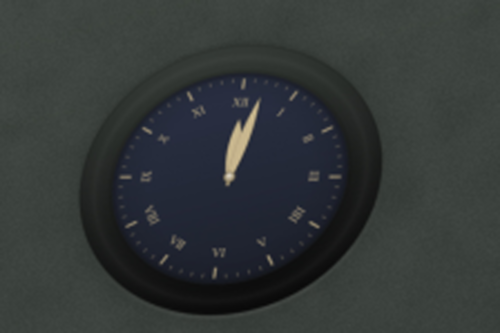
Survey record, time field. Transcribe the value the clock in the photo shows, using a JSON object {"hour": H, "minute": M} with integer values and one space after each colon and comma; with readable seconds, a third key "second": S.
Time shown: {"hour": 12, "minute": 2}
